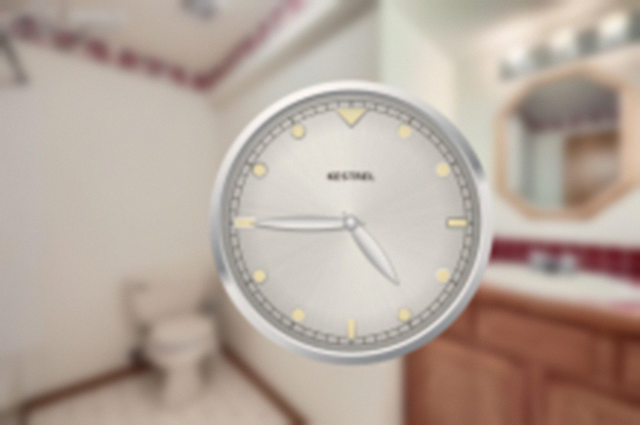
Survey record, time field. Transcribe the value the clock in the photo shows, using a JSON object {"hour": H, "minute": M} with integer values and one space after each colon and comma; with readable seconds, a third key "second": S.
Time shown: {"hour": 4, "minute": 45}
